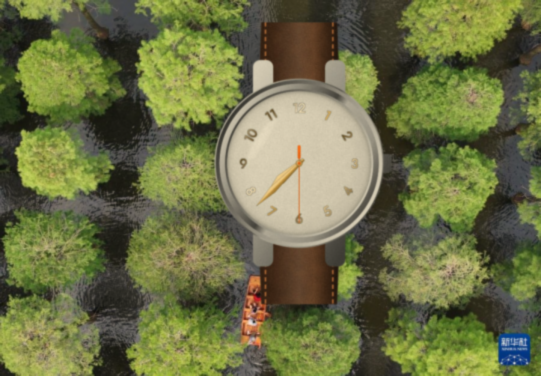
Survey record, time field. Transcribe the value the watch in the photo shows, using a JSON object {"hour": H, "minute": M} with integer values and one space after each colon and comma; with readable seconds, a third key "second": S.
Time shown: {"hour": 7, "minute": 37, "second": 30}
